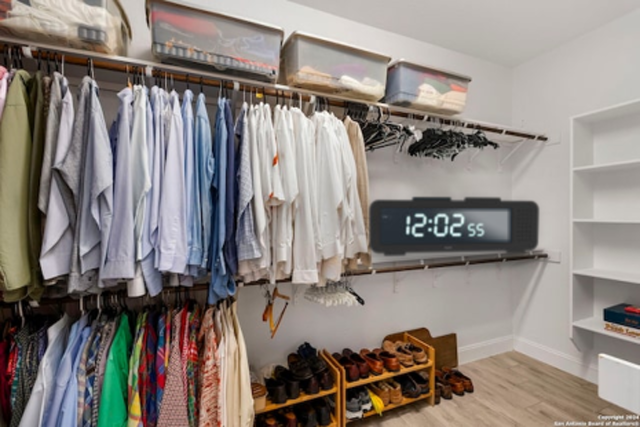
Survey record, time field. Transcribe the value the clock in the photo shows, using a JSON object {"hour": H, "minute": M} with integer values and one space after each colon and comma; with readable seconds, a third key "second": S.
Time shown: {"hour": 12, "minute": 2, "second": 55}
